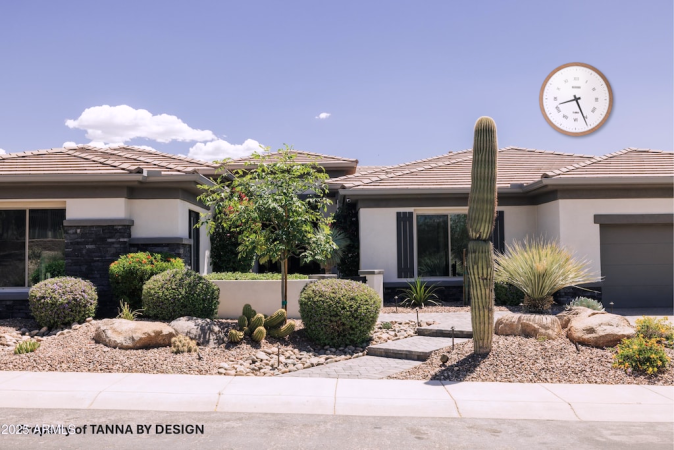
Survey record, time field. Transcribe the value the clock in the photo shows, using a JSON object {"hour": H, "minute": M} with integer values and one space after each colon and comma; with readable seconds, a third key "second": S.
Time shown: {"hour": 8, "minute": 26}
